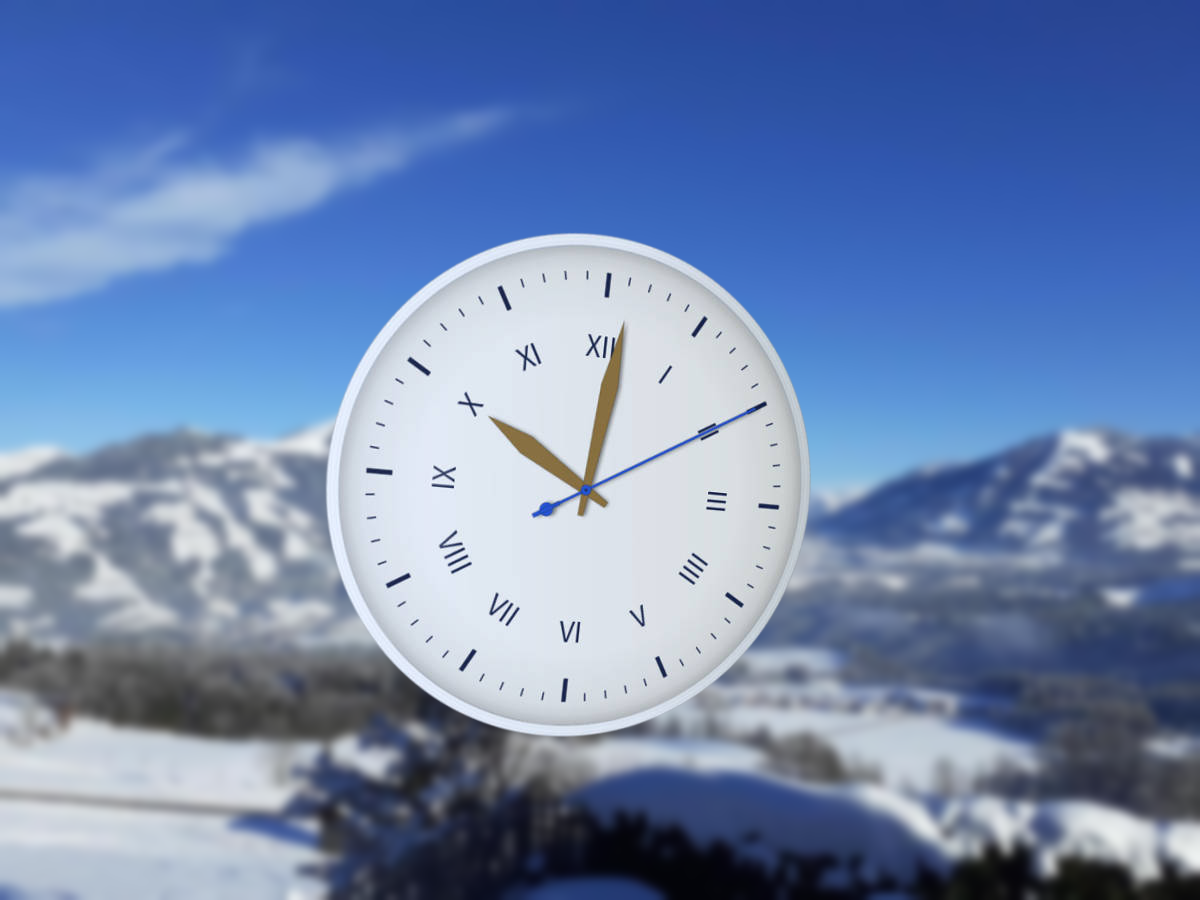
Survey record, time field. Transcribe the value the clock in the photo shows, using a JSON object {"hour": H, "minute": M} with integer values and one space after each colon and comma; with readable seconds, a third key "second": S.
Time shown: {"hour": 10, "minute": 1, "second": 10}
